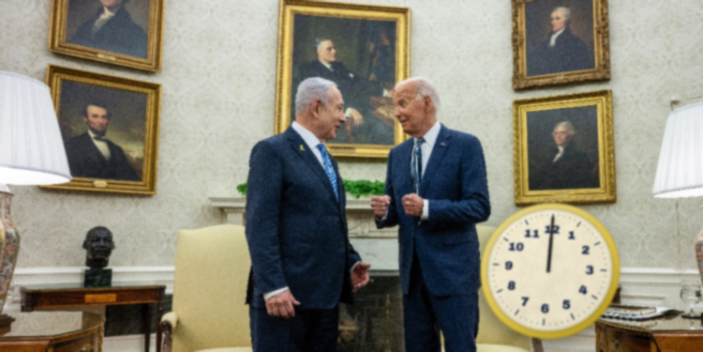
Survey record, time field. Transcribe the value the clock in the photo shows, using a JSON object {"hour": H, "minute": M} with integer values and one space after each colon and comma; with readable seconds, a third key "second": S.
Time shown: {"hour": 12, "minute": 0}
